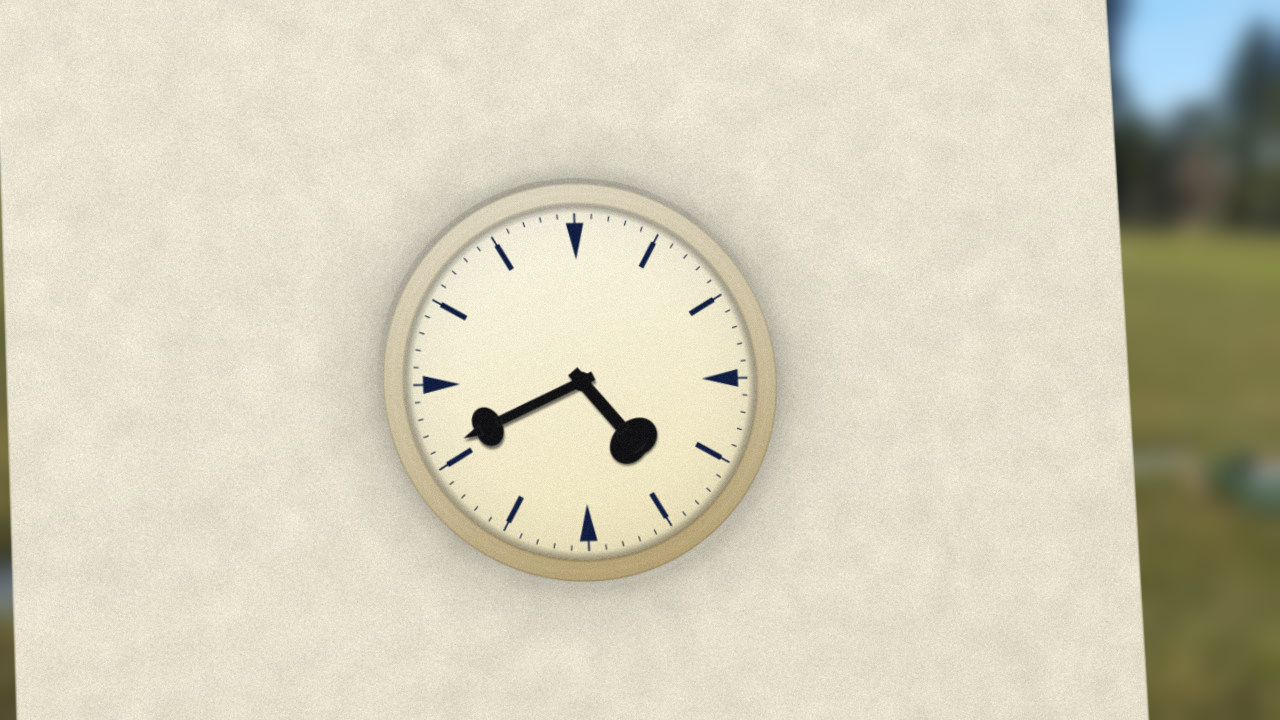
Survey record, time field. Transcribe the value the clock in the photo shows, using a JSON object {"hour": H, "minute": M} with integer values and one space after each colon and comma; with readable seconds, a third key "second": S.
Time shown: {"hour": 4, "minute": 41}
